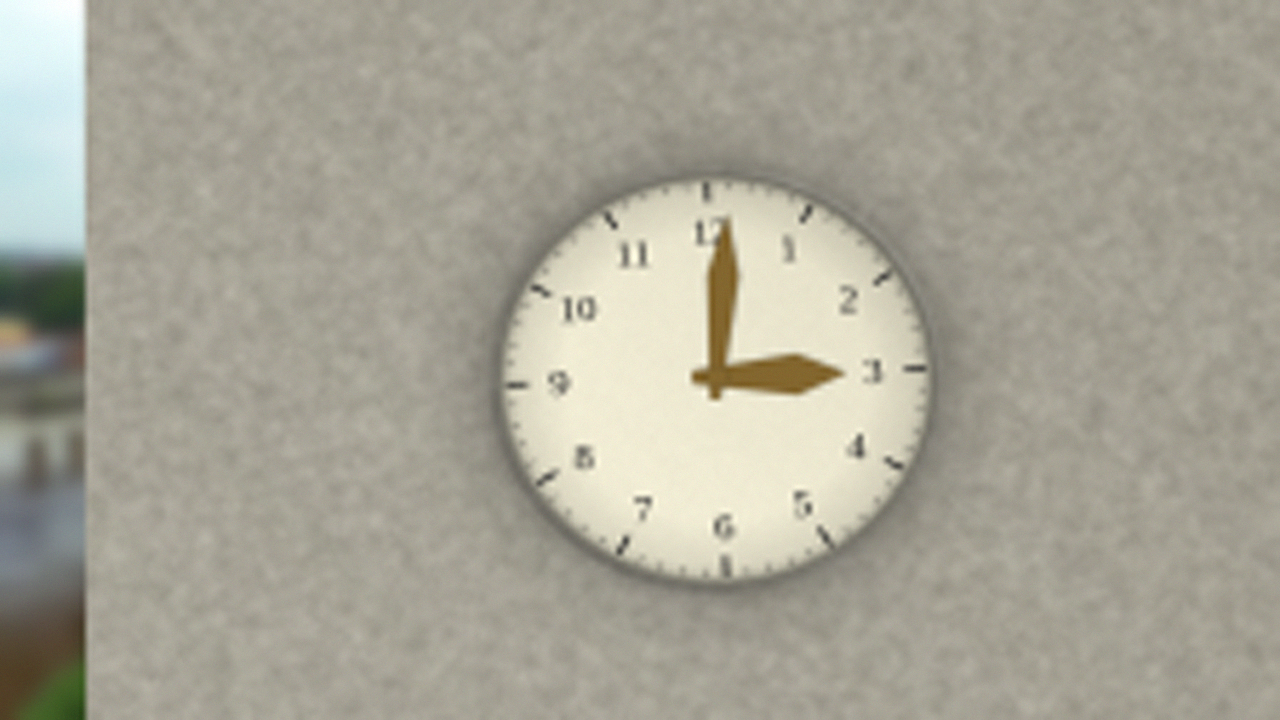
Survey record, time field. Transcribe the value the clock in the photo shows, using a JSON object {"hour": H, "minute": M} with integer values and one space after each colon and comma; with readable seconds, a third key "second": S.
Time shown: {"hour": 3, "minute": 1}
